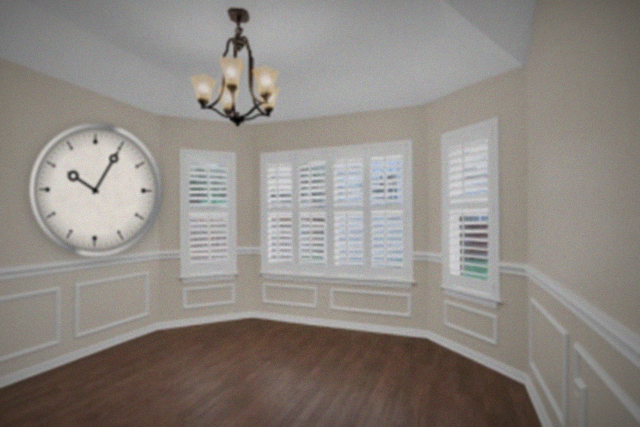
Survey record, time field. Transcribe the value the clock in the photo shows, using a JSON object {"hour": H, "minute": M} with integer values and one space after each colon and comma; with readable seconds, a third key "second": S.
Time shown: {"hour": 10, "minute": 5}
